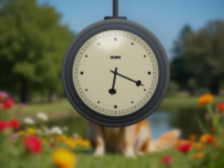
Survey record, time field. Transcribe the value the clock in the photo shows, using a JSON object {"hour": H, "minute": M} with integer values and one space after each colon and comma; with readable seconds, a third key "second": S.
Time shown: {"hour": 6, "minute": 19}
